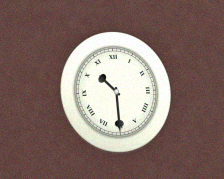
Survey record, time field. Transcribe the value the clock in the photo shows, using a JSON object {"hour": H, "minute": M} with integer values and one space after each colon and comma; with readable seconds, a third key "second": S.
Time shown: {"hour": 10, "minute": 30}
